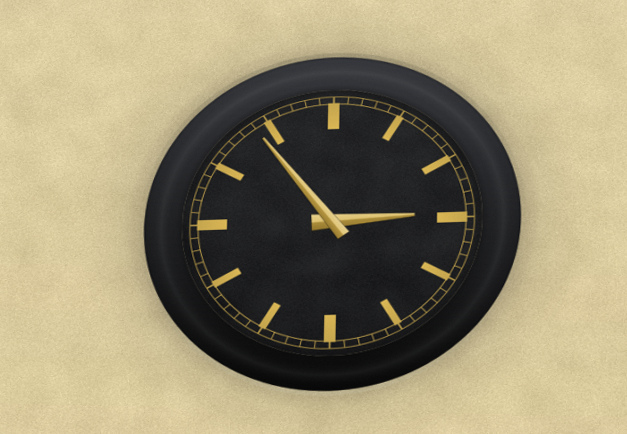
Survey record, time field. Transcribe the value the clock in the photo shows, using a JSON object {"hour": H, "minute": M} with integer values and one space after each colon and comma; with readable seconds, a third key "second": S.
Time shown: {"hour": 2, "minute": 54}
